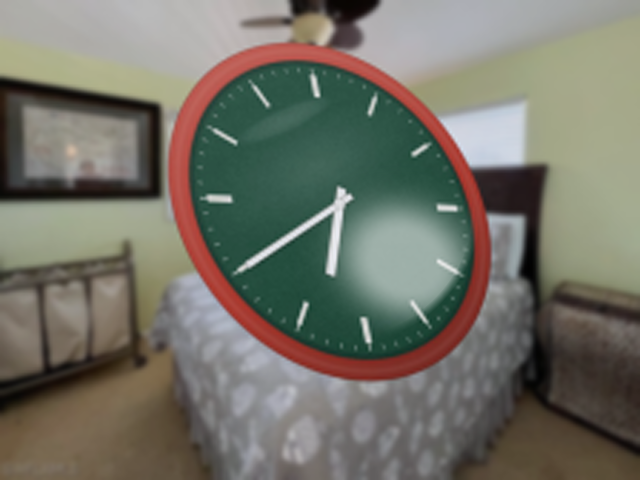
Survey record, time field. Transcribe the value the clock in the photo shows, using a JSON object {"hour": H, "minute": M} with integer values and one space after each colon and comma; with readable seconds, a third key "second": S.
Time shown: {"hour": 6, "minute": 40}
